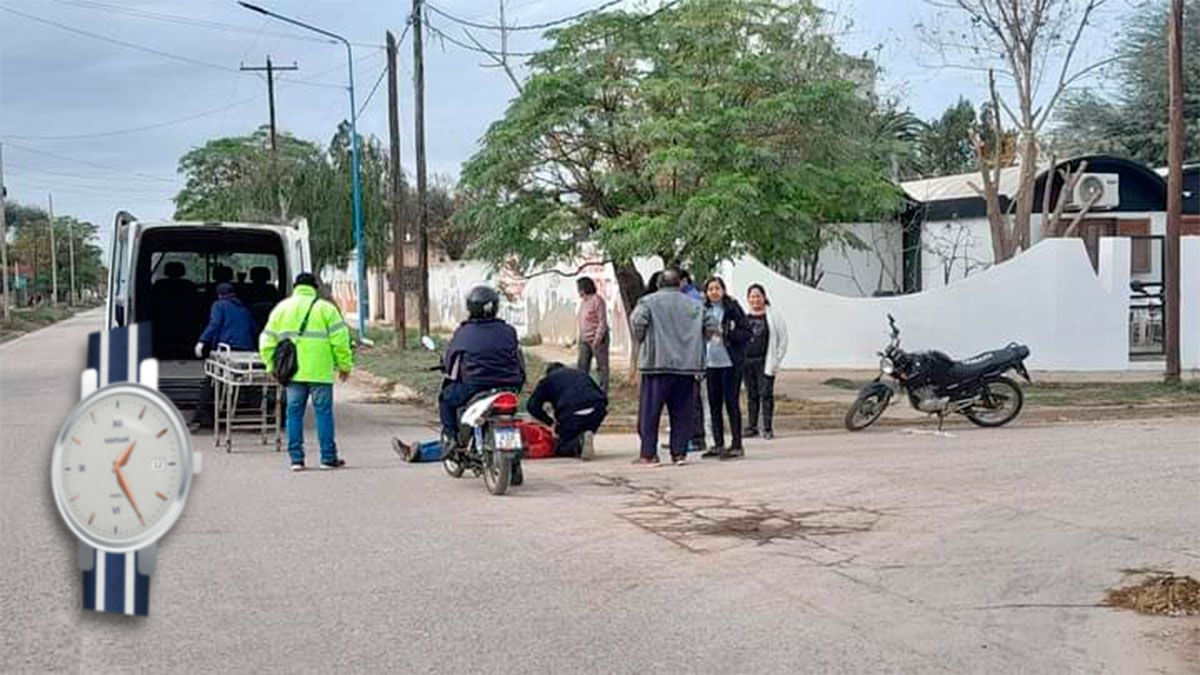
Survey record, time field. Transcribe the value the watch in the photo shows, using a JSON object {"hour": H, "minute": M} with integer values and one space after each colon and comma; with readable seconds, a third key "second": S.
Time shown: {"hour": 1, "minute": 25}
